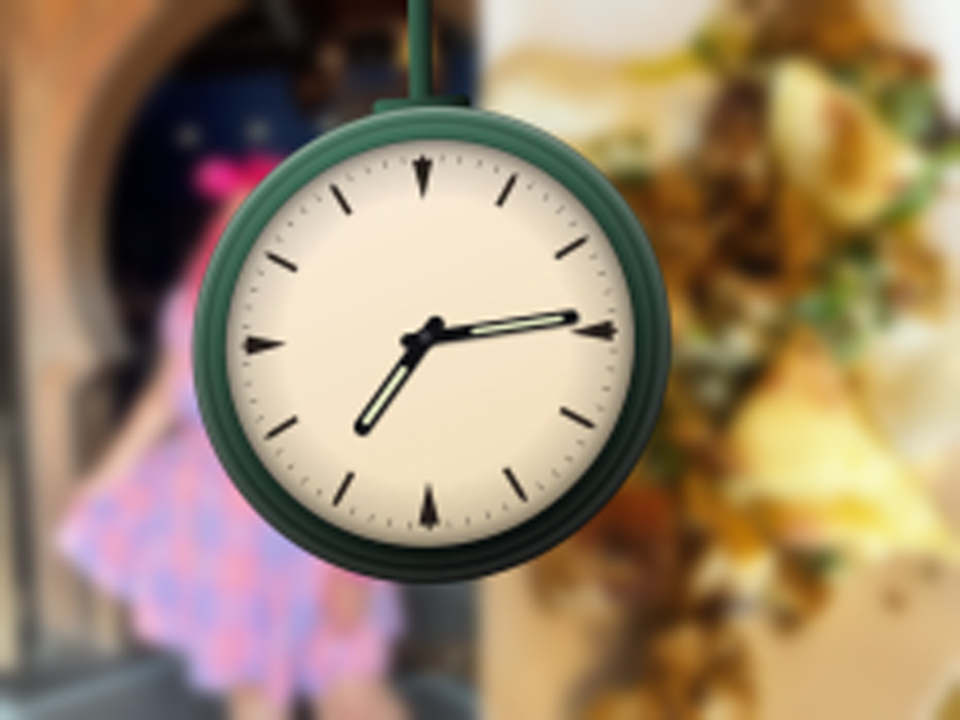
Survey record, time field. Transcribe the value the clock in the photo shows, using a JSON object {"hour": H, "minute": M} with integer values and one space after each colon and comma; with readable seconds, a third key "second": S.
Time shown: {"hour": 7, "minute": 14}
